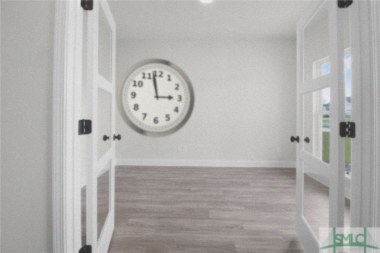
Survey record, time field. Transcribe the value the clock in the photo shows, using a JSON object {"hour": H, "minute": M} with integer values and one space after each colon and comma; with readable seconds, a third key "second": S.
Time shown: {"hour": 2, "minute": 58}
